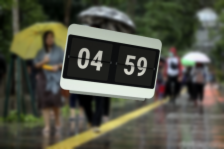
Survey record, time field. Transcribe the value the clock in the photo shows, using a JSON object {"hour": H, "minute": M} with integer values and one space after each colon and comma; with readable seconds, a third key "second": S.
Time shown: {"hour": 4, "minute": 59}
